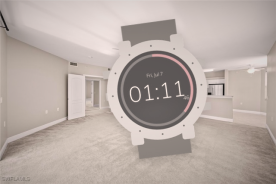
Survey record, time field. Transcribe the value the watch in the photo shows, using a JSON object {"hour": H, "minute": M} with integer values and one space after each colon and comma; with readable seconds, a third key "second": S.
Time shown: {"hour": 1, "minute": 11}
